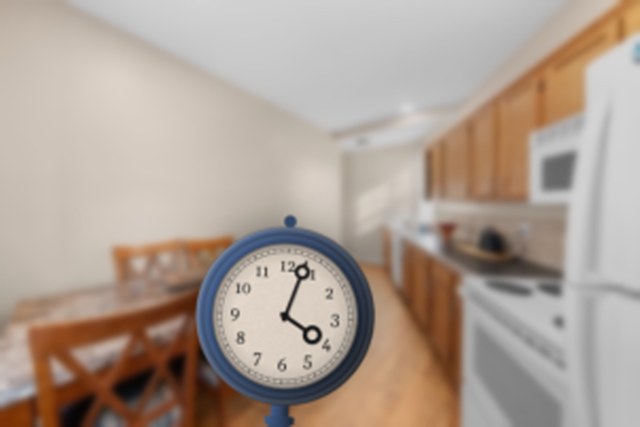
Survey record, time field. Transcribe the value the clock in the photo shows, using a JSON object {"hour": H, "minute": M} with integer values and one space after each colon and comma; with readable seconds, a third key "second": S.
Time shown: {"hour": 4, "minute": 3}
